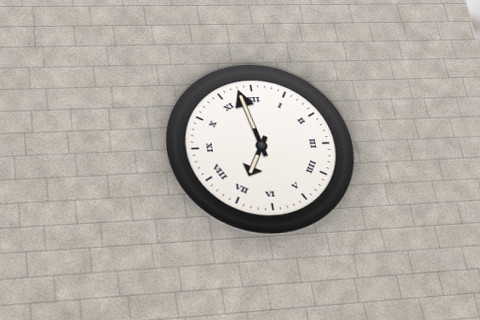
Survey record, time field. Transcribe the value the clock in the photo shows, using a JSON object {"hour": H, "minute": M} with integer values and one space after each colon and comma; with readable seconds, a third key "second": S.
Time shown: {"hour": 6, "minute": 58}
